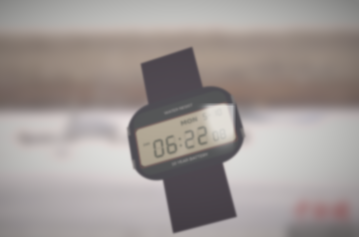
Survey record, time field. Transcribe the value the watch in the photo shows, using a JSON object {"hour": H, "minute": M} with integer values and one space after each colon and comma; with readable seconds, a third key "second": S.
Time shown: {"hour": 6, "minute": 22}
